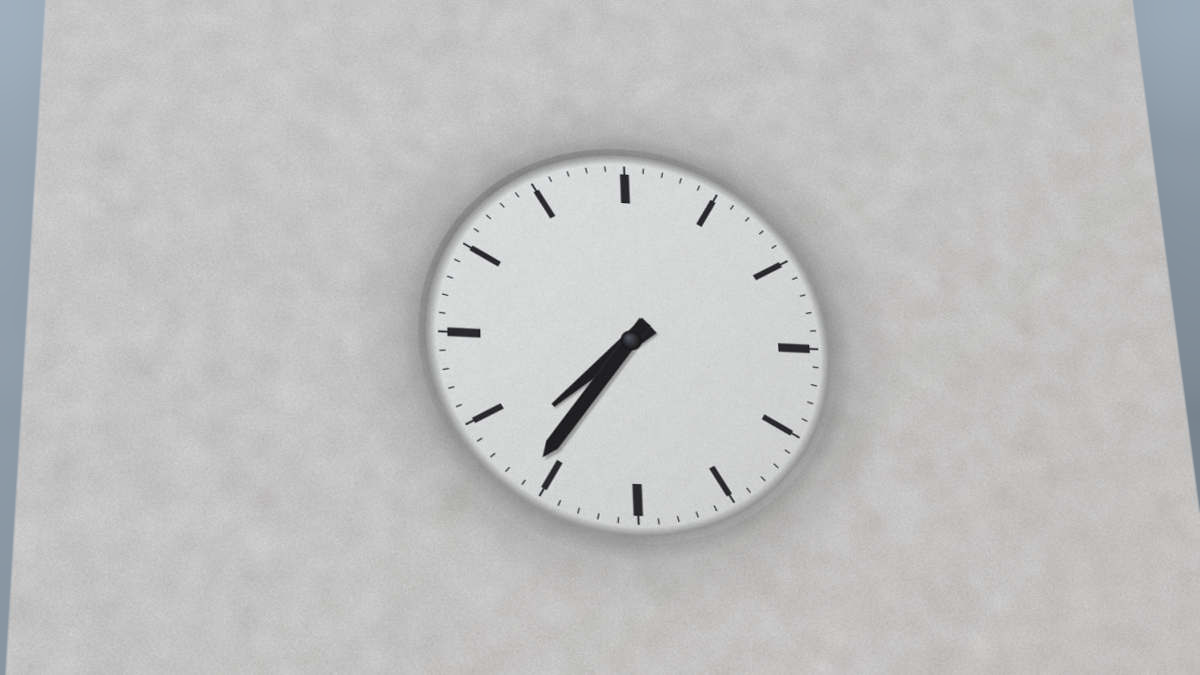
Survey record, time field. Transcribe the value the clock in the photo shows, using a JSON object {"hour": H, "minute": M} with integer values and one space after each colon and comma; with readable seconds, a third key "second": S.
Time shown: {"hour": 7, "minute": 36}
